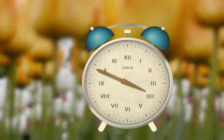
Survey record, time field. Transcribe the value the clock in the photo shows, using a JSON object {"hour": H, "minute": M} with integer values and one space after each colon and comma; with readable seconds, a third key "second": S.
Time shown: {"hour": 3, "minute": 49}
